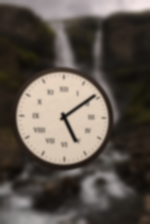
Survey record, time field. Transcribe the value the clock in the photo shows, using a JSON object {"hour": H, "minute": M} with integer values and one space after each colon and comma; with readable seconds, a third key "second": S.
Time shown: {"hour": 5, "minute": 9}
